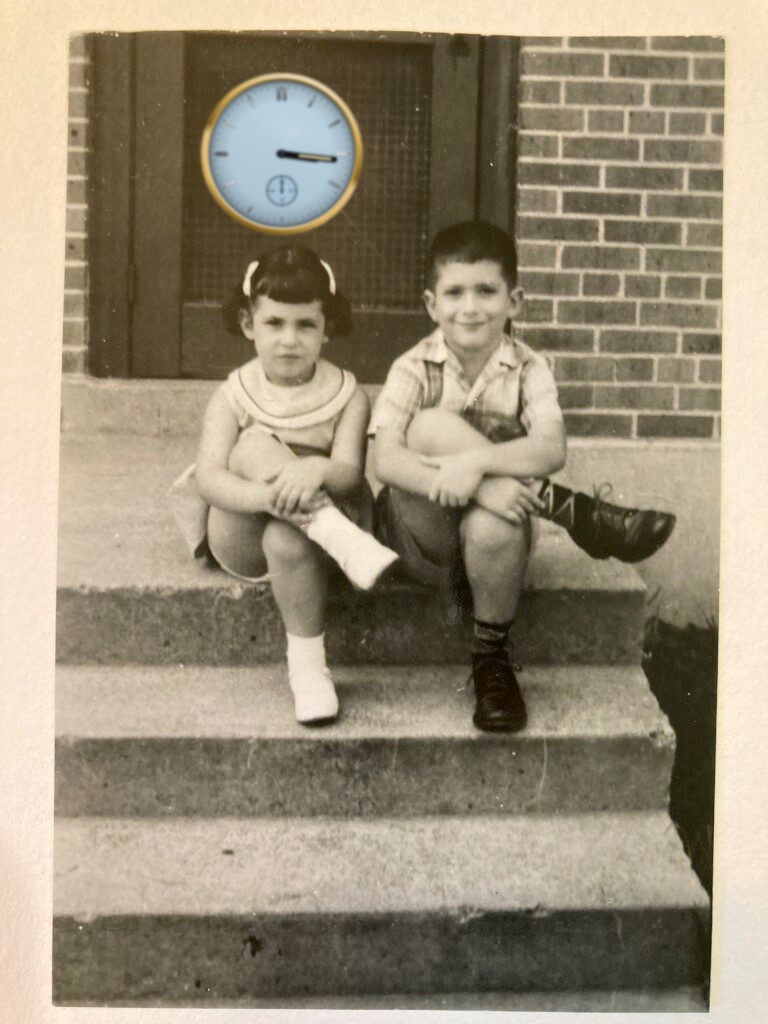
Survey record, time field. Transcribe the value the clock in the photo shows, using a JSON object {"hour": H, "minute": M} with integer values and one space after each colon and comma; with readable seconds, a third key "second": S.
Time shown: {"hour": 3, "minute": 16}
